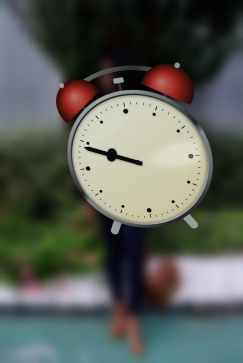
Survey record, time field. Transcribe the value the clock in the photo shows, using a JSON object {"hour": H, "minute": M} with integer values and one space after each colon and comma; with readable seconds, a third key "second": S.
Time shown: {"hour": 9, "minute": 49}
